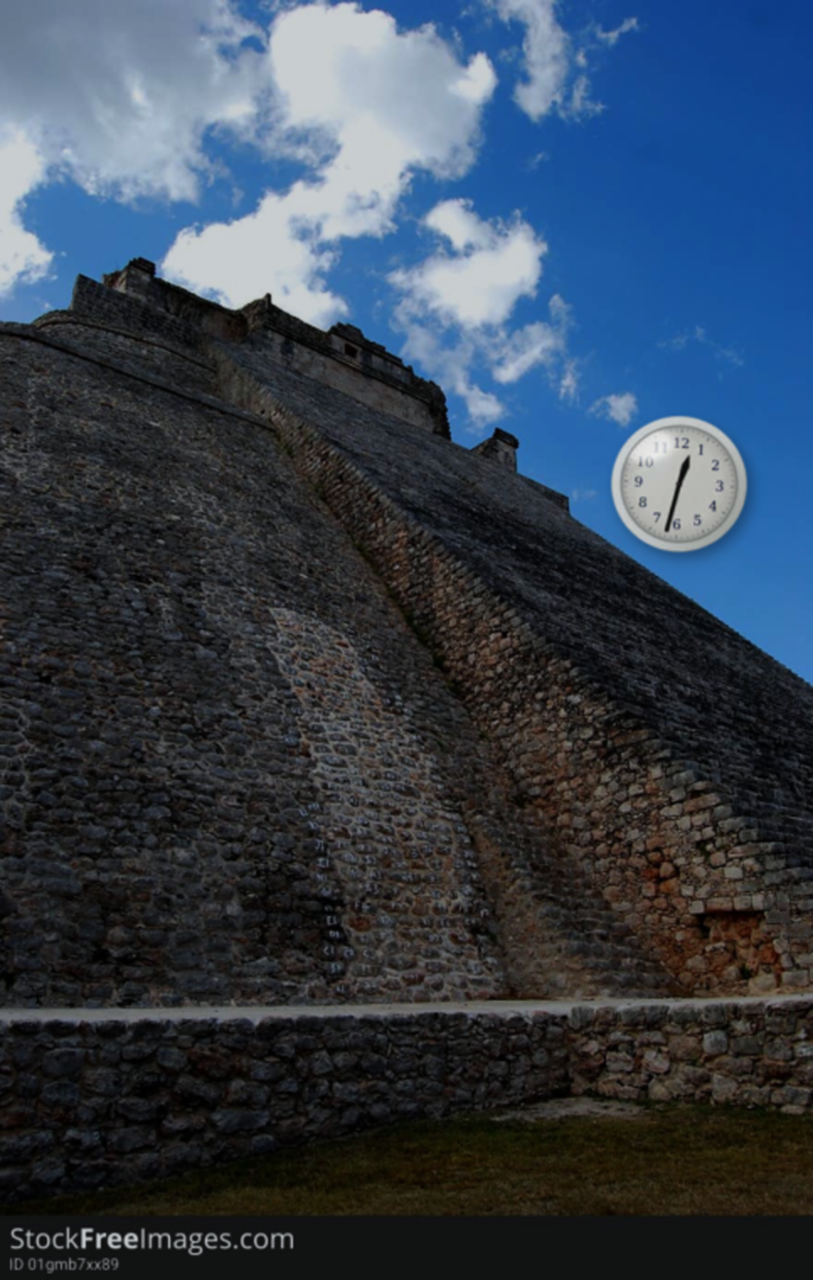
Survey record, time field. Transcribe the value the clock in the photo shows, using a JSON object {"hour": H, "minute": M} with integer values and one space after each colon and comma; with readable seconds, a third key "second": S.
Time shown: {"hour": 12, "minute": 32}
